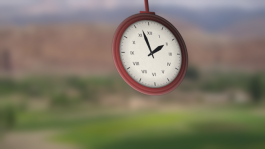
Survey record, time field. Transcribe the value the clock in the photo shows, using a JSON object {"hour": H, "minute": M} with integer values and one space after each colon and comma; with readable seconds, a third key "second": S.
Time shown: {"hour": 1, "minute": 57}
